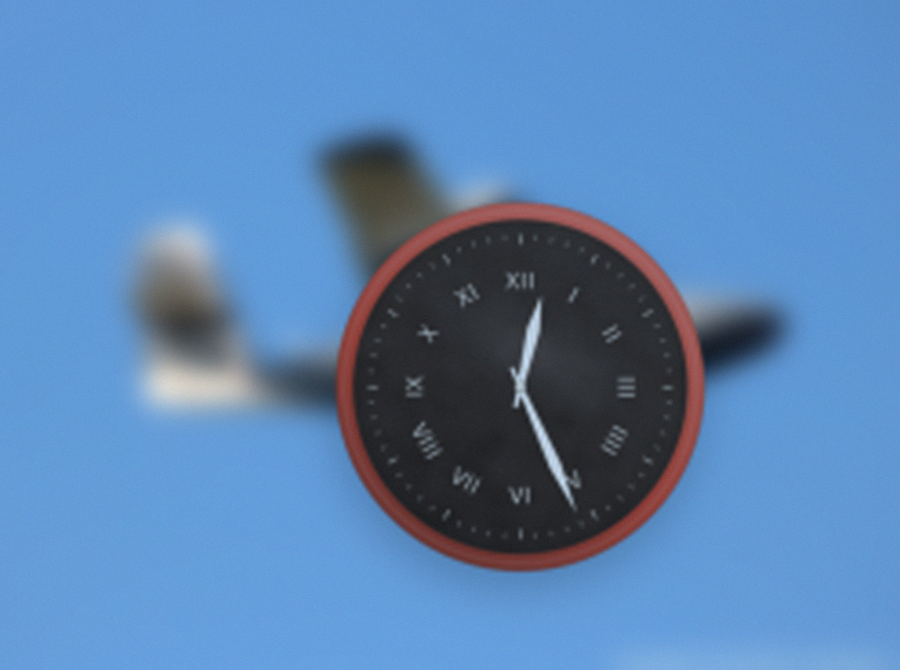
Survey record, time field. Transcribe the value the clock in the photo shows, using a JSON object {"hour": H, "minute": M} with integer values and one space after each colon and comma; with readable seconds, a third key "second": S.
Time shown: {"hour": 12, "minute": 26}
